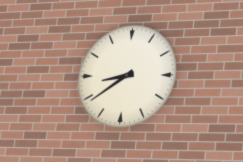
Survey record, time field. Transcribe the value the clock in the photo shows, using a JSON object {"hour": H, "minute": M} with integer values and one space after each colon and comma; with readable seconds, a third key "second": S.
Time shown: {"hour": 8, "minute": 39}
